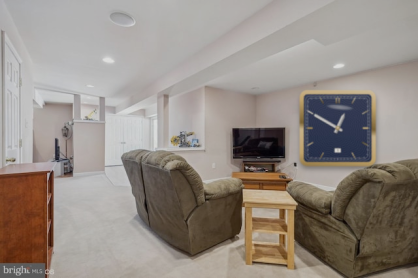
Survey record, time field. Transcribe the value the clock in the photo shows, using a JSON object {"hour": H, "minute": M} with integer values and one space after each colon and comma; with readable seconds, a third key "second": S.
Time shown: {"hour": 12, "minute": 50}
